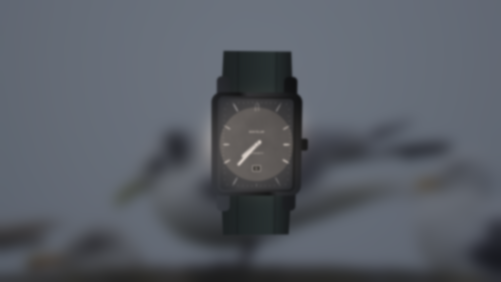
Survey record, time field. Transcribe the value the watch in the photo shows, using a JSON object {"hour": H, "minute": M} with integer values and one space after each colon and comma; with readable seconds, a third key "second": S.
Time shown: {"hour": 7, "minute": 37}
